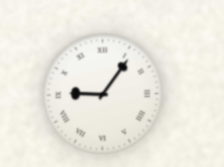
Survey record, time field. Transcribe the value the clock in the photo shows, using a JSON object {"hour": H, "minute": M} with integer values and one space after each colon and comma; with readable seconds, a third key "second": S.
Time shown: {"hour": 9, "minute": 6}
